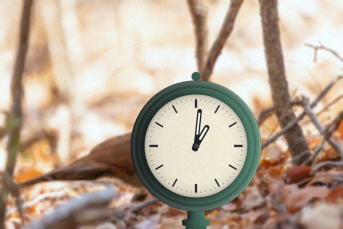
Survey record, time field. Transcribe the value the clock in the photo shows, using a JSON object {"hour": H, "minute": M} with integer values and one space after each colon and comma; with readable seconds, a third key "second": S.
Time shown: {"hour": 1, "minute": 1}
